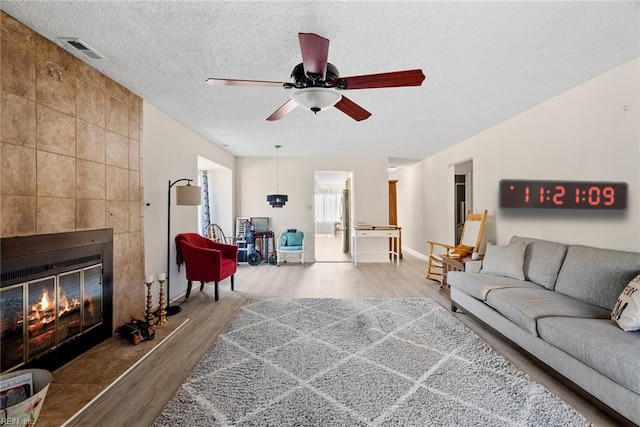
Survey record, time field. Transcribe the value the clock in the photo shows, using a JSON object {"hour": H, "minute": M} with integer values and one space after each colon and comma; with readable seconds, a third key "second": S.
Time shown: {"hour": 11, "minute": 21, "second": 9}
